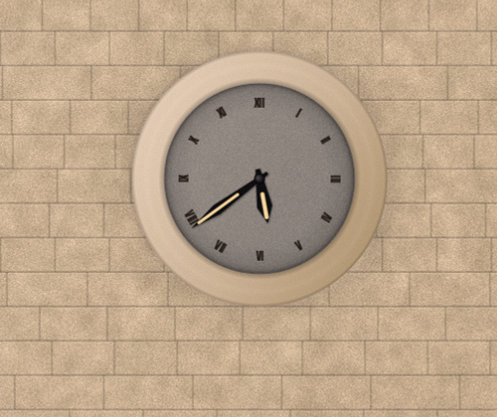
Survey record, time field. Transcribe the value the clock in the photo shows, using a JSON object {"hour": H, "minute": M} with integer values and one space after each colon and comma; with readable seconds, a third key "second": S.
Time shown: {"hour": 5, "minute": 39}
